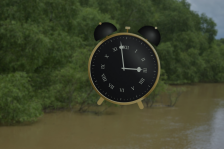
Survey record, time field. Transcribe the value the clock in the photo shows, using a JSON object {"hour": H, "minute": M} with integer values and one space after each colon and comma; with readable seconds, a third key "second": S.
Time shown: {"hour": 2, "minute": 58}
